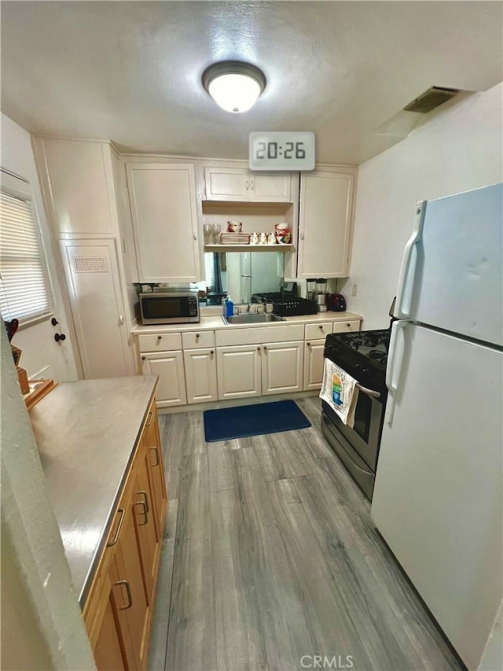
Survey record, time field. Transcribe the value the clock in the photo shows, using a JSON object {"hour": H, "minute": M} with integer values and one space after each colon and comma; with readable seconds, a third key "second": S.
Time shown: {"hour": 20, "minute": 26}
